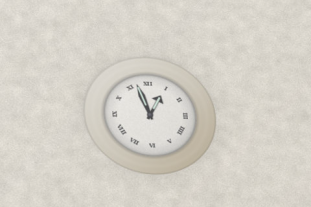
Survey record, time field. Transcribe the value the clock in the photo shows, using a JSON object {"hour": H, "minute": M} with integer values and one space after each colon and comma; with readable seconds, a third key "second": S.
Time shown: {"hour": 12, "minute": 57}
